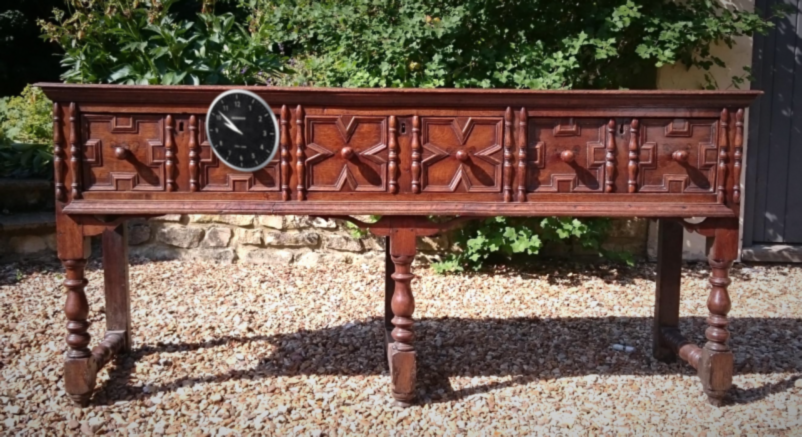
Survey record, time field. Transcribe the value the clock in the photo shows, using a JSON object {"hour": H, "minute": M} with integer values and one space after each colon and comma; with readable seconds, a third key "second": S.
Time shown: {"hour": 9, "minute": 52}
